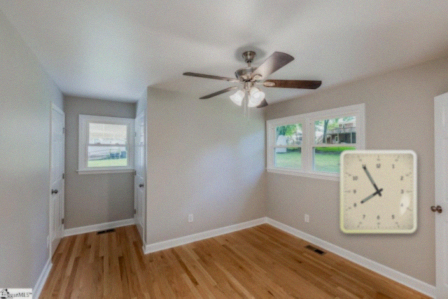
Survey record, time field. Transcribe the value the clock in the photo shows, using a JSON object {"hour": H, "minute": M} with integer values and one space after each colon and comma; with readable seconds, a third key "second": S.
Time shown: {"hour": 7, "minute": 55}
